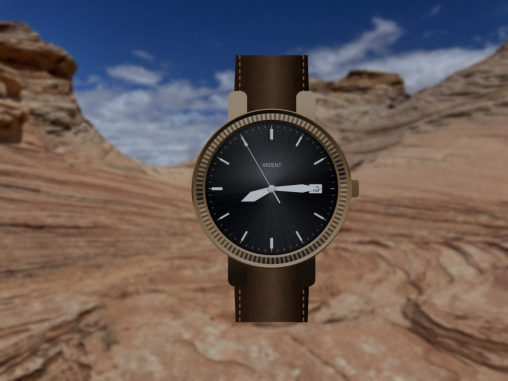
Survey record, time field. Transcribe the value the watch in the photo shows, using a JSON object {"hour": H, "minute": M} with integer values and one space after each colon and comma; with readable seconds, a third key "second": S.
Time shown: {"hour": 8, "minute": 14, "second": 55}
